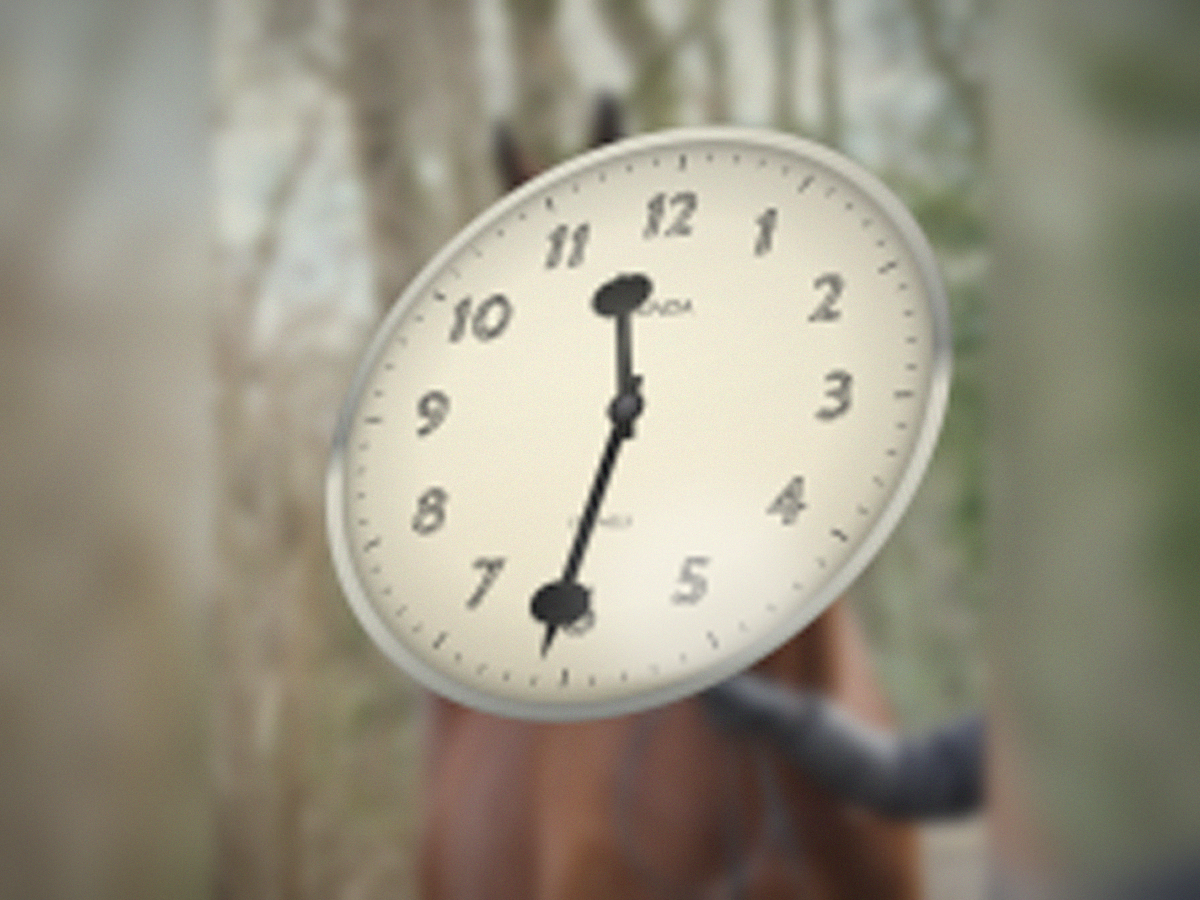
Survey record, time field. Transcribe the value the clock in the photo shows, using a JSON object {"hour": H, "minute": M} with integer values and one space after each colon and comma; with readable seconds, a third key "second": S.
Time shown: {"hour": 11, "minute": 31}
